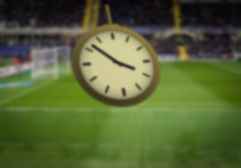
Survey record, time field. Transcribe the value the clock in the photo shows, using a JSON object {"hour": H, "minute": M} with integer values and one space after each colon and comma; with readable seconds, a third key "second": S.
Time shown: {"hour": 3, "minute": 52}
